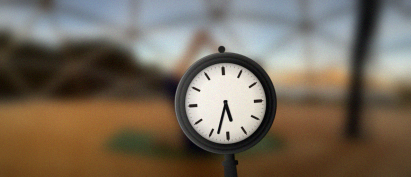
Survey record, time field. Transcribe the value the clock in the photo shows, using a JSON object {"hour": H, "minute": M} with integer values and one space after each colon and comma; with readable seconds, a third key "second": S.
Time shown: {"hour": 5, "minute": 33}
